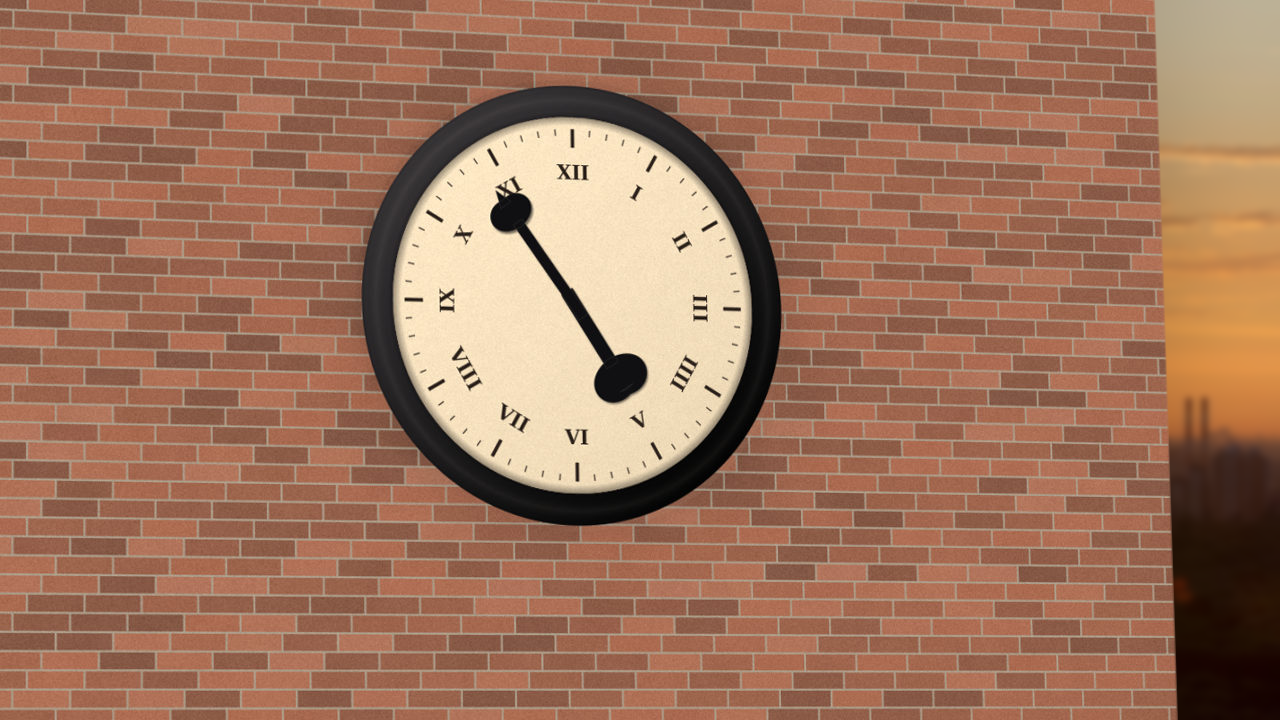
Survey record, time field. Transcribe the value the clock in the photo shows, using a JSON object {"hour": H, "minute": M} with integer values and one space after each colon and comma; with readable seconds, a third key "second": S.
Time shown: {"hour": 4, "minute": 54}
